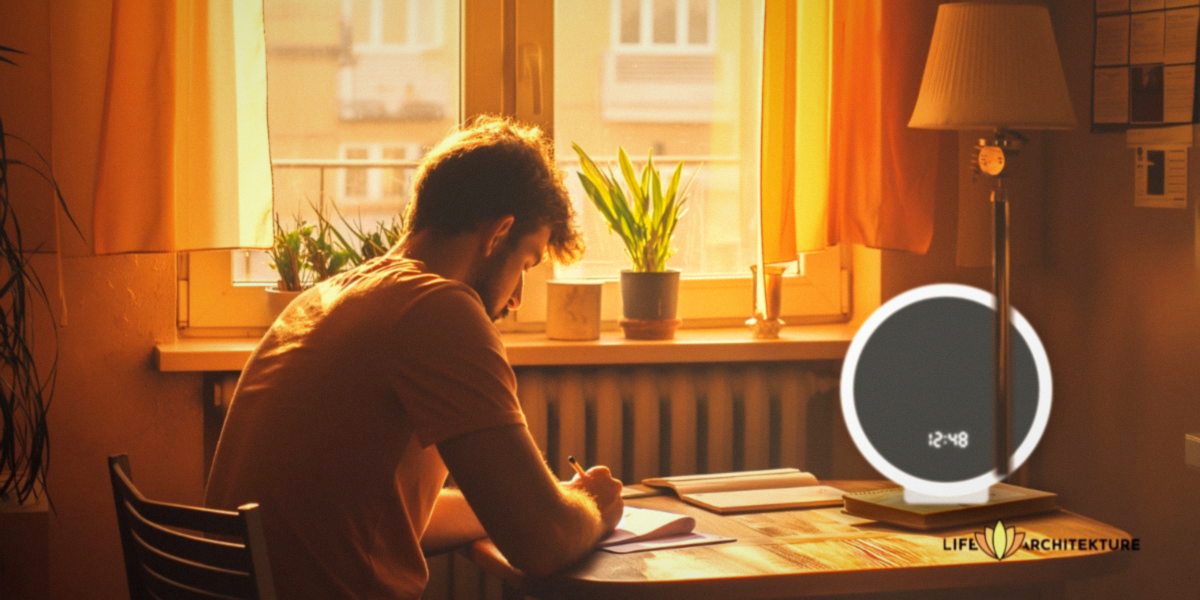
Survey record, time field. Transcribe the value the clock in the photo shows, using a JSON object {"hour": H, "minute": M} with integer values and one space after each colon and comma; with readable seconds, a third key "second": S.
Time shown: {"hour": 12, "minute": 48}
